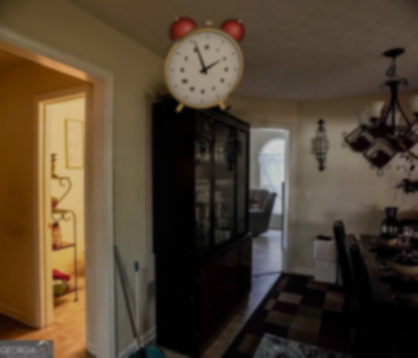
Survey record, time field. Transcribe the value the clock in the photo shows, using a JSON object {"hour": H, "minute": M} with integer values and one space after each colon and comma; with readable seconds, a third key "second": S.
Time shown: {"hour": 1, "minute": 56}
